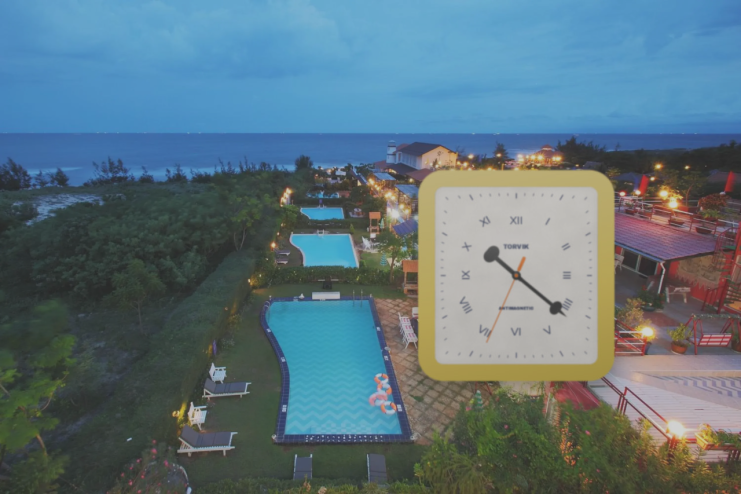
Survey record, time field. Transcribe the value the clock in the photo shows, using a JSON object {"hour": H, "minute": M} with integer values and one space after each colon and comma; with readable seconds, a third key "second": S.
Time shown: {"hour": 10, "minute": 21, "second": 34}
